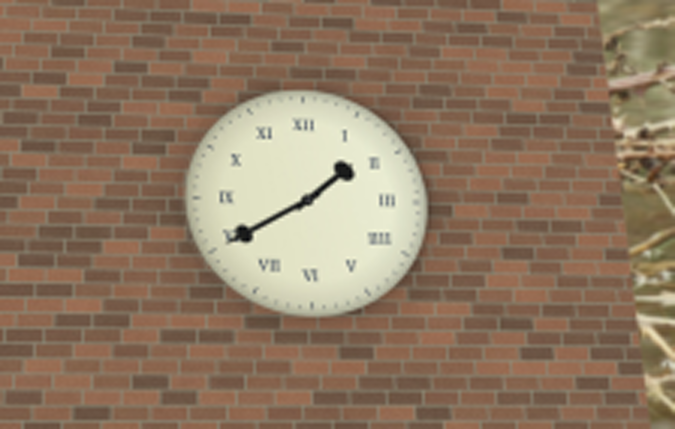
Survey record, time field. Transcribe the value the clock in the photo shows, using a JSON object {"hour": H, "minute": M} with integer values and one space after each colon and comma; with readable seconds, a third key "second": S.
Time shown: {"hour": 1, "minute": 40}
